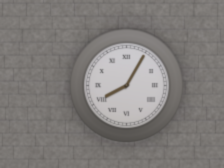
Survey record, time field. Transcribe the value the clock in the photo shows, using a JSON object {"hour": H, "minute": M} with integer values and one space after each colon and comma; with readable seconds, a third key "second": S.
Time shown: {"hour": 8, "minute": 5}
